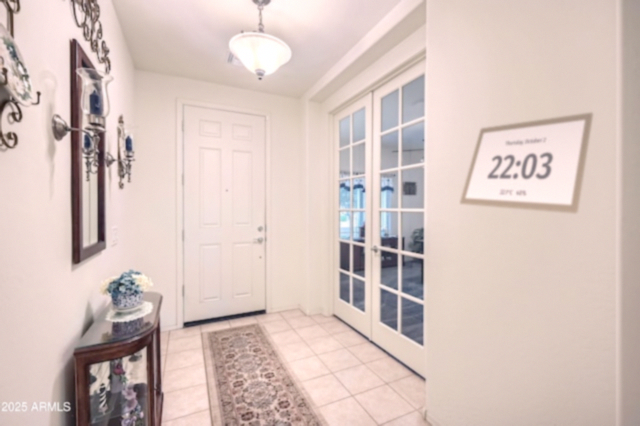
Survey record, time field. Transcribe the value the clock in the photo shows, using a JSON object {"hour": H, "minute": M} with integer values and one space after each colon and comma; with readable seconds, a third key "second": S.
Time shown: {"hour": 22, "minute": 3}
